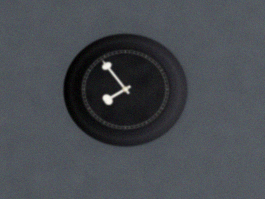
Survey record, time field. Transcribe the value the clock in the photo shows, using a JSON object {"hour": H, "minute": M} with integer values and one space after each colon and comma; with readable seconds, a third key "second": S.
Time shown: {"hour": 7, "minute": 54}
